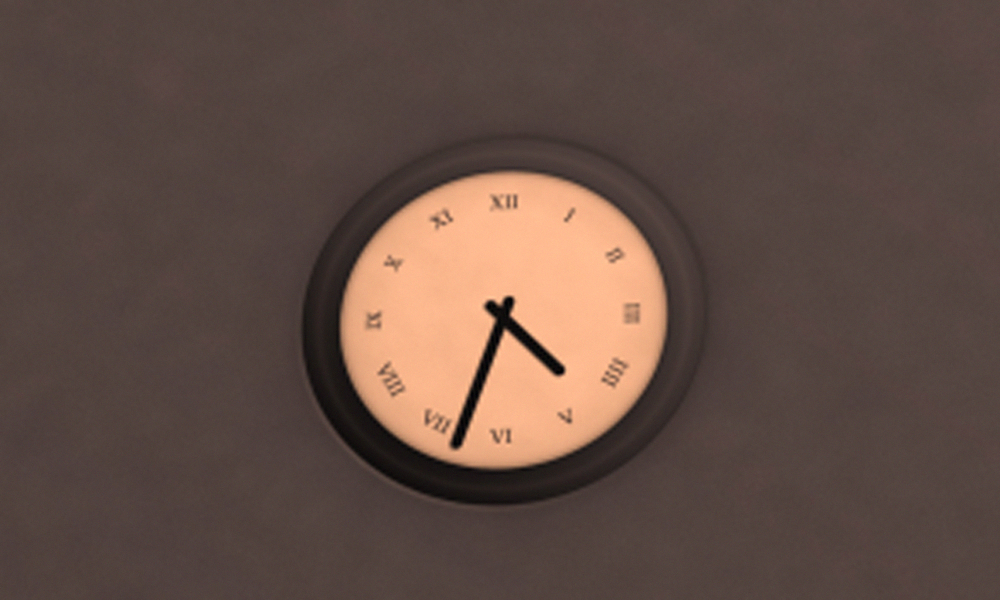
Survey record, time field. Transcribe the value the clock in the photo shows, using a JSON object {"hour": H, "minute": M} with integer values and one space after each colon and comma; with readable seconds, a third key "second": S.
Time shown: {"hour": 4, "minute": 33}
